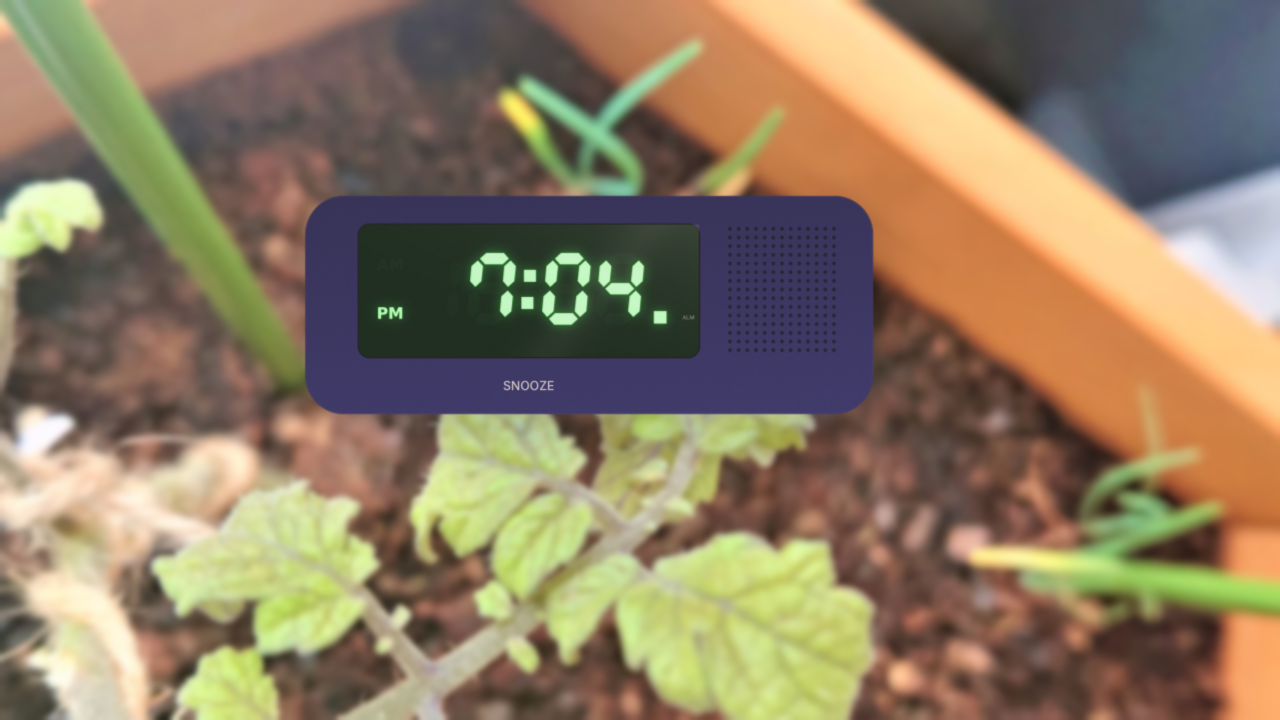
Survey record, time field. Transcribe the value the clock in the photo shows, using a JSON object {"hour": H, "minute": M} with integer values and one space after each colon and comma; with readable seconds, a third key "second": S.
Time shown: {"hour": 7, "minute": 4}
